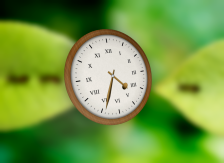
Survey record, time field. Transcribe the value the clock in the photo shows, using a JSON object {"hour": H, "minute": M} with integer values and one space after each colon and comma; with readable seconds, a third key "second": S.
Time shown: {"hour": 4, "minute": 34}
